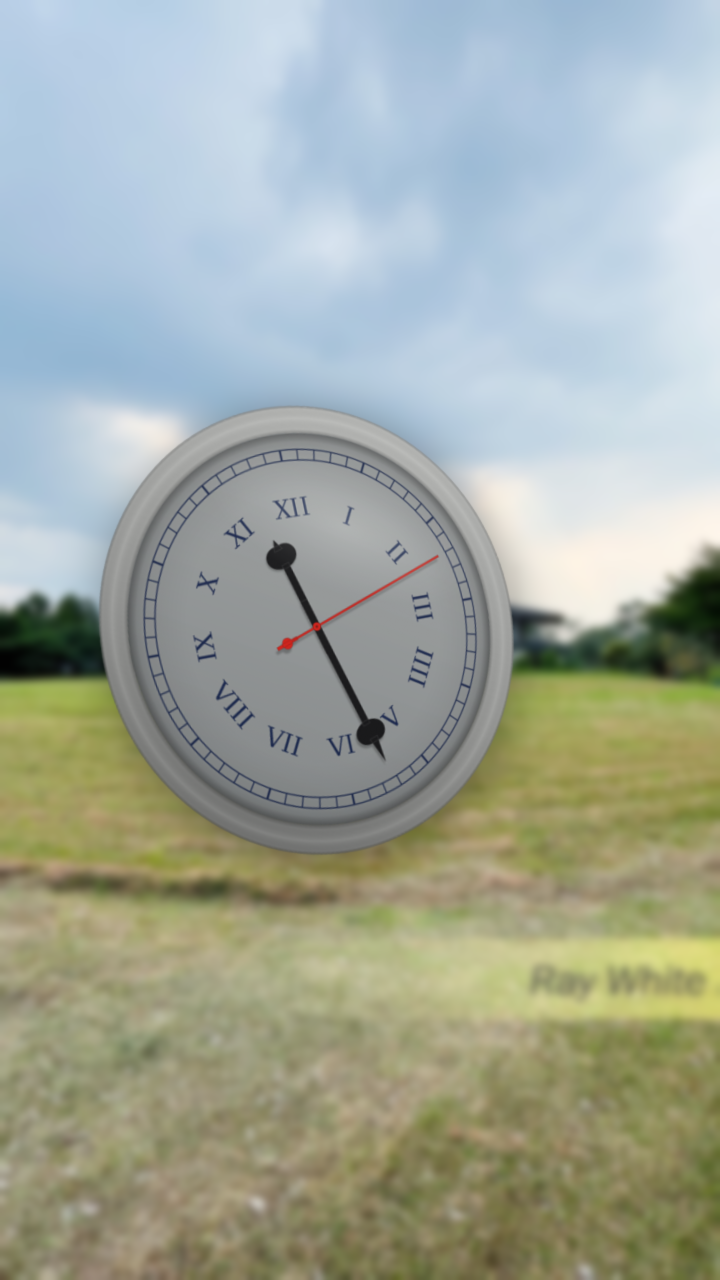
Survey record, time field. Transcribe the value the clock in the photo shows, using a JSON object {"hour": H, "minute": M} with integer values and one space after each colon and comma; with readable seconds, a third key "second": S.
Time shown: {"hour": 11, "minute": 27, "second": 12}
